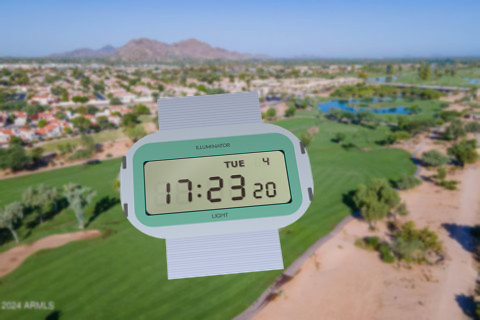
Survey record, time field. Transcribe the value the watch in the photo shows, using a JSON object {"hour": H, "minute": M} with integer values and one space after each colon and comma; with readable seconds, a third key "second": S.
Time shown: {"hour": 17, "minute": 23, "second": 20}
